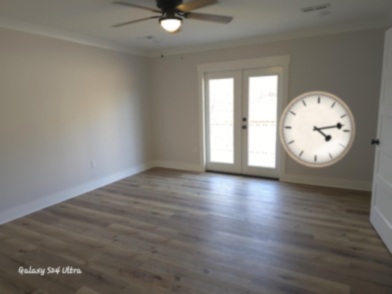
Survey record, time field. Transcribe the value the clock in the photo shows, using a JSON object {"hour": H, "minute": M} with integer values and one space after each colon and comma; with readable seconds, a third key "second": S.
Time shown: {"hour": 4, "minute": 13}
